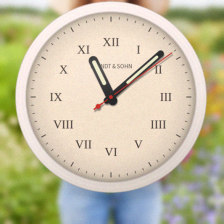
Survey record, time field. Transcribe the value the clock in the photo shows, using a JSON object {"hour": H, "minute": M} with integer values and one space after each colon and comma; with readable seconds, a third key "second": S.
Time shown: {"hour": 11, "minute": 8, "second": 9}
